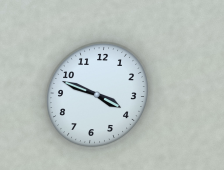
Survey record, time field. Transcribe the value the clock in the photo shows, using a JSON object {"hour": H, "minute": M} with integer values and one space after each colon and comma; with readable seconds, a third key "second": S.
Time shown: {"hour": 3, "minute": 48}
